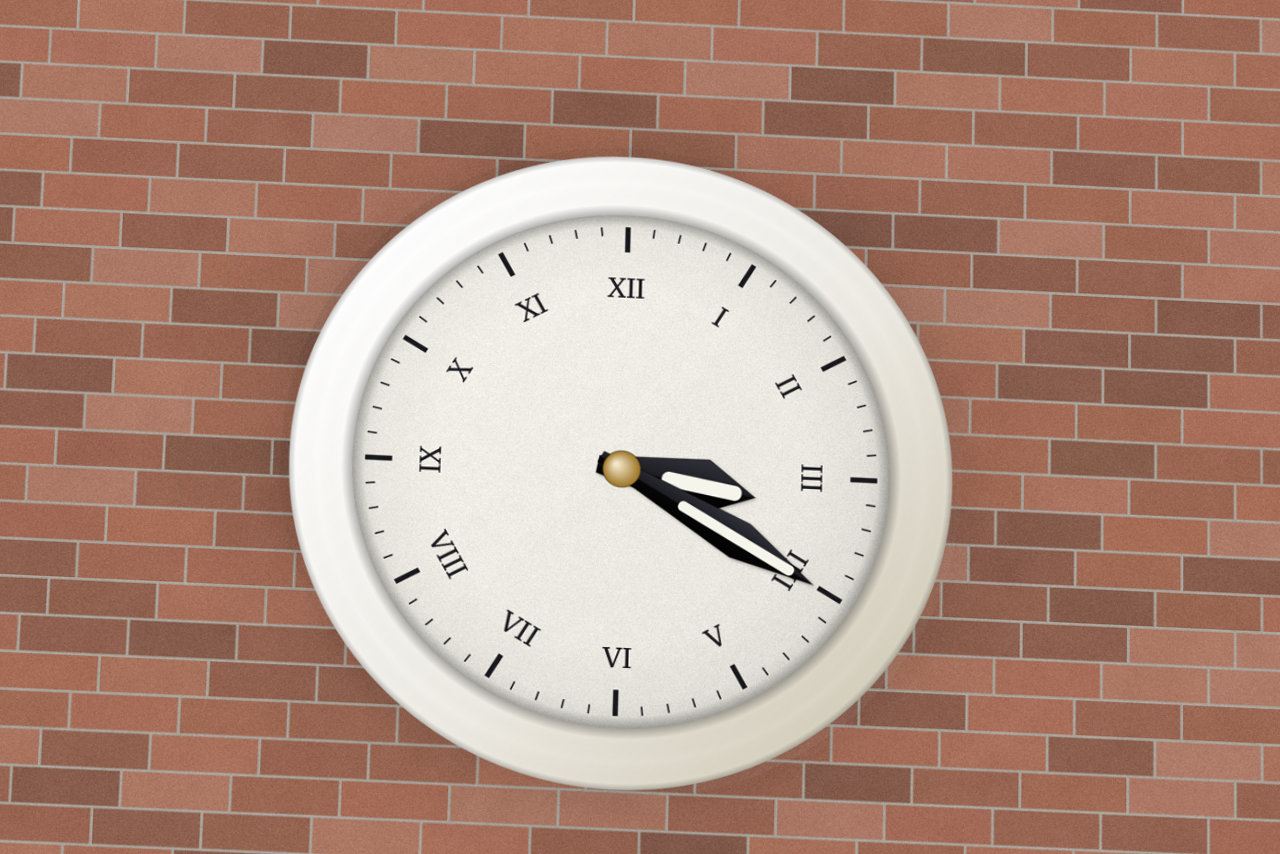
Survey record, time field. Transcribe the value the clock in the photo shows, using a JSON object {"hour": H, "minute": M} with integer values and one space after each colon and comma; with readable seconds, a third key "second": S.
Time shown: {"hour": 3, "minute": 20}
